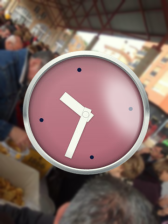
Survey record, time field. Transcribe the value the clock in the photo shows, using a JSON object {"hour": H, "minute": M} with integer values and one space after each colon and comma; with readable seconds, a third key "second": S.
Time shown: {"hour": 10, "minute": 35}
